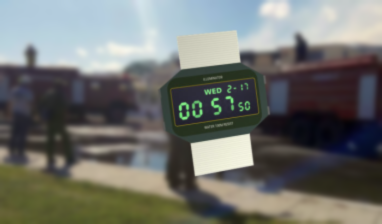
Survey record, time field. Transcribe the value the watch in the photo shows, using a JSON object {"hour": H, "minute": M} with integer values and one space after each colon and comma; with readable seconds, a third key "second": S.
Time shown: {"hour": 0, "minute": 57}
